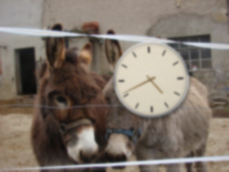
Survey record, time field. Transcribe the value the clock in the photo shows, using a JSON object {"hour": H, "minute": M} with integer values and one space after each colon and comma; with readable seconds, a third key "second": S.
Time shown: {"hour": 4, "minute": 41}
